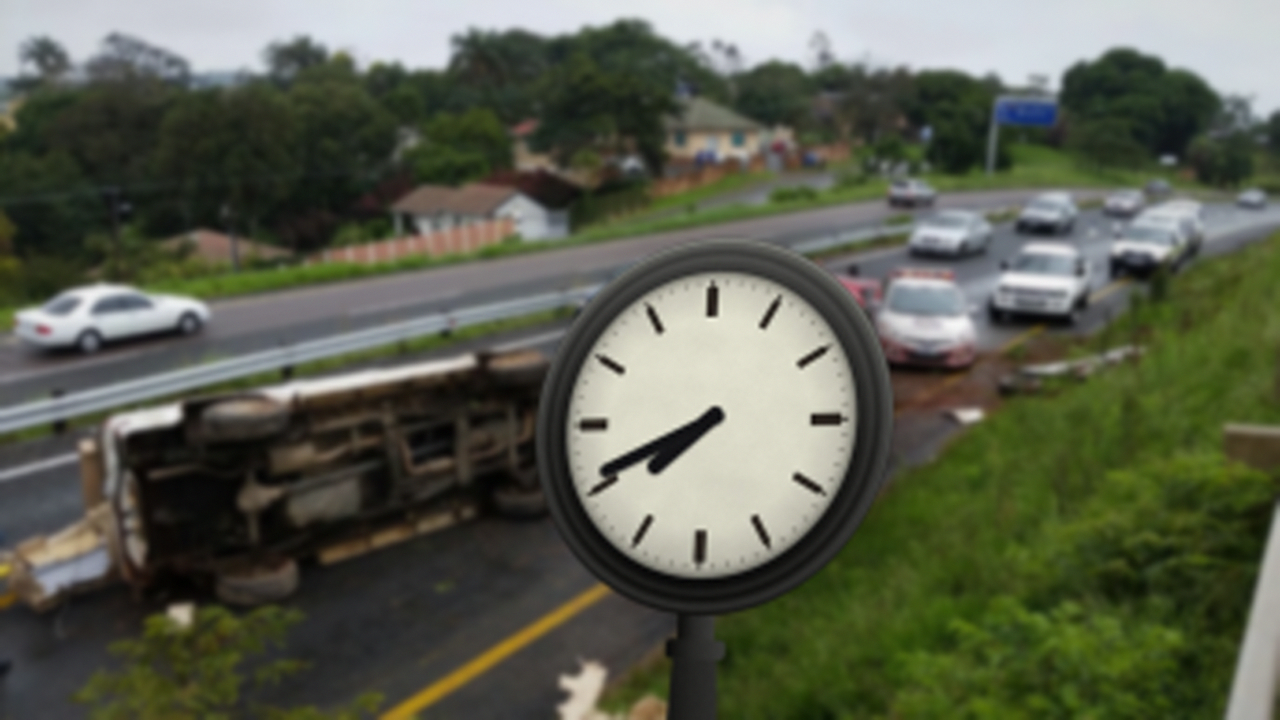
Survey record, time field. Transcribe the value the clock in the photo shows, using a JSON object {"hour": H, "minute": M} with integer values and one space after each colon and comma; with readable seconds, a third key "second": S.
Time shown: {"hour": 7, "minute": 41}
